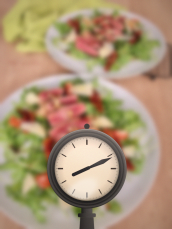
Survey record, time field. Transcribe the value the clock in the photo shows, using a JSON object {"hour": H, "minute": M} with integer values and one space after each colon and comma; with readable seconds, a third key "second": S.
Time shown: {"hour": 8, "minute": 11}
